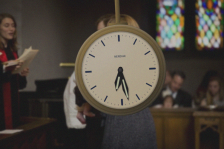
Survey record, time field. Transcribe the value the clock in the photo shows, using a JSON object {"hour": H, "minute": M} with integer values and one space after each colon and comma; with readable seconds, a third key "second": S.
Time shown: {"hour": 6, "minute": 28}
